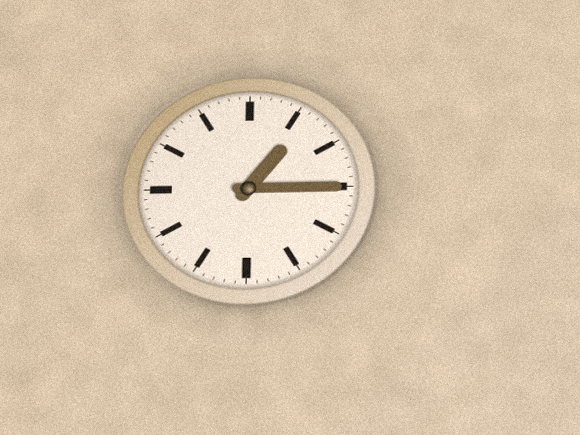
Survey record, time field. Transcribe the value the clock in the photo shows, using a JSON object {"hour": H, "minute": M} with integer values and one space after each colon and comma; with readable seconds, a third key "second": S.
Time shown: {"hour": 1, "minute": 15}
